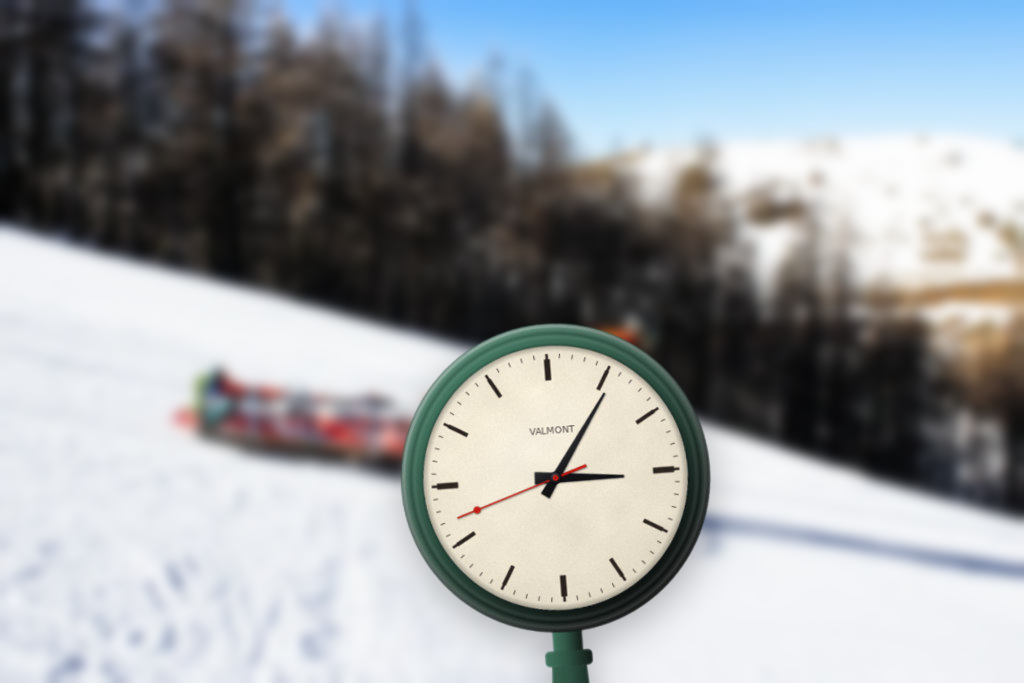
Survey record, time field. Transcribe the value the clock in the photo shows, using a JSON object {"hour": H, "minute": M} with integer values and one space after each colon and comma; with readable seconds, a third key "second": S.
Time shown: {"hour": 3, "minute": 5, "second": 42}
